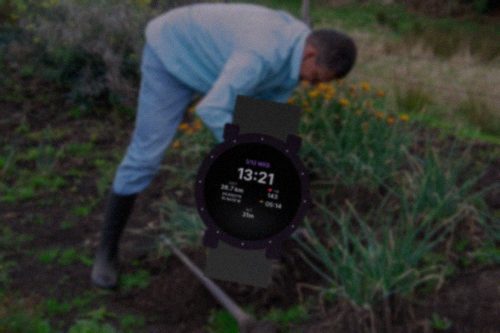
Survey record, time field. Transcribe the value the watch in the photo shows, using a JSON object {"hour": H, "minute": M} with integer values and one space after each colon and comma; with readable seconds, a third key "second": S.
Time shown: {"hour": 13, "minute": 21}
